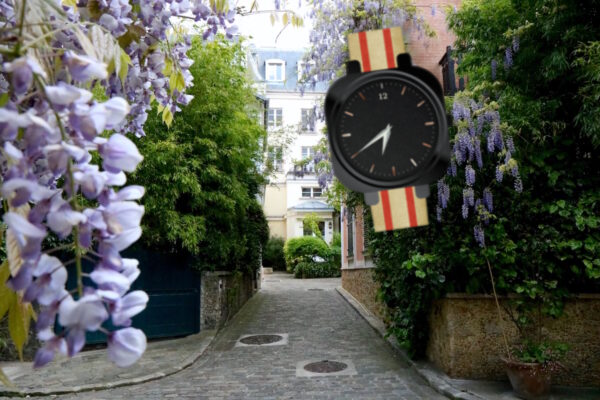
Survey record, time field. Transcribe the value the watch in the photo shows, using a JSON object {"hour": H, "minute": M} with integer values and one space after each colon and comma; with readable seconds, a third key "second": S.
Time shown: {"hour": 6, "minute": 40}
